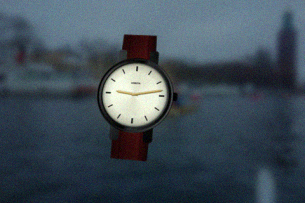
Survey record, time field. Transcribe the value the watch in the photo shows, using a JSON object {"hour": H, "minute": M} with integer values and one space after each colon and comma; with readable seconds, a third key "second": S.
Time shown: {"hour": 9, "minute": 13}
